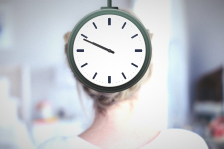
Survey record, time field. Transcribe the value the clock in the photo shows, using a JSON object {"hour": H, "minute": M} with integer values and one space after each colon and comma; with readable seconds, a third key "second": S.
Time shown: {"hour": 9, "minute": 49}
